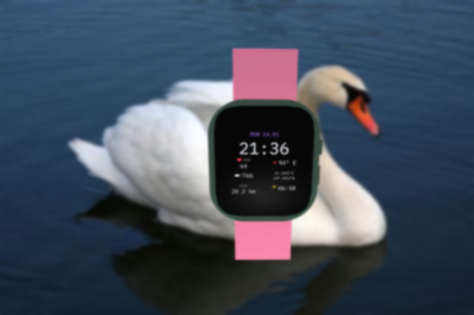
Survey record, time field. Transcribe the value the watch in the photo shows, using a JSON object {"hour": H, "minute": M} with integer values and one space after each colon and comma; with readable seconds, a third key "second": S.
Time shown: {"hour": 21, "minute": 36}
